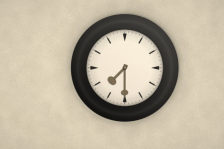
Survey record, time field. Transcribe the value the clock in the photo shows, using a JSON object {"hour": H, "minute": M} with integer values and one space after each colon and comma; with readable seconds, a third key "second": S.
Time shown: {"hour": 7, "minute": 30}
